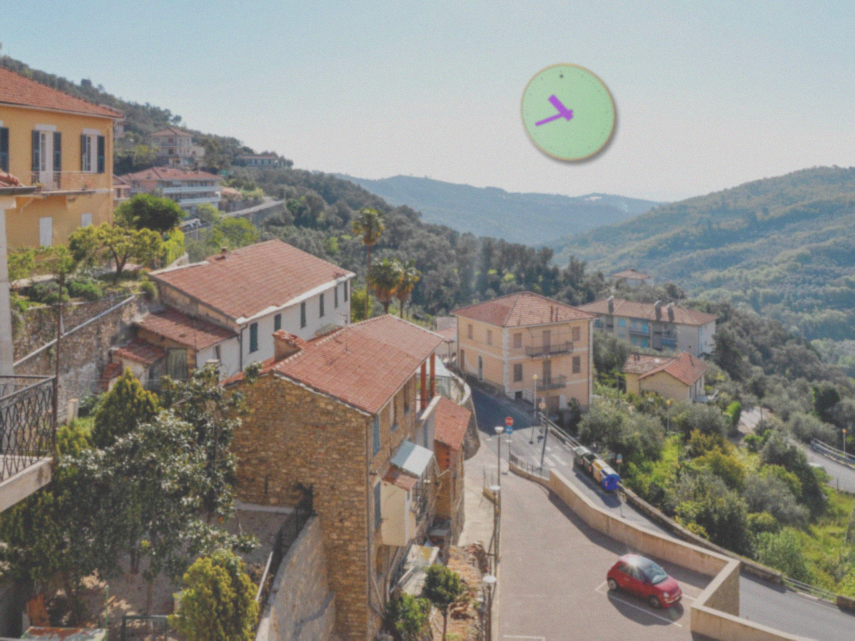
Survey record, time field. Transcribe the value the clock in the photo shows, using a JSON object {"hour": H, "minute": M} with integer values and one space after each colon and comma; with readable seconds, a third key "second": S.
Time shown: {"hour": 10, "minute": 42}
